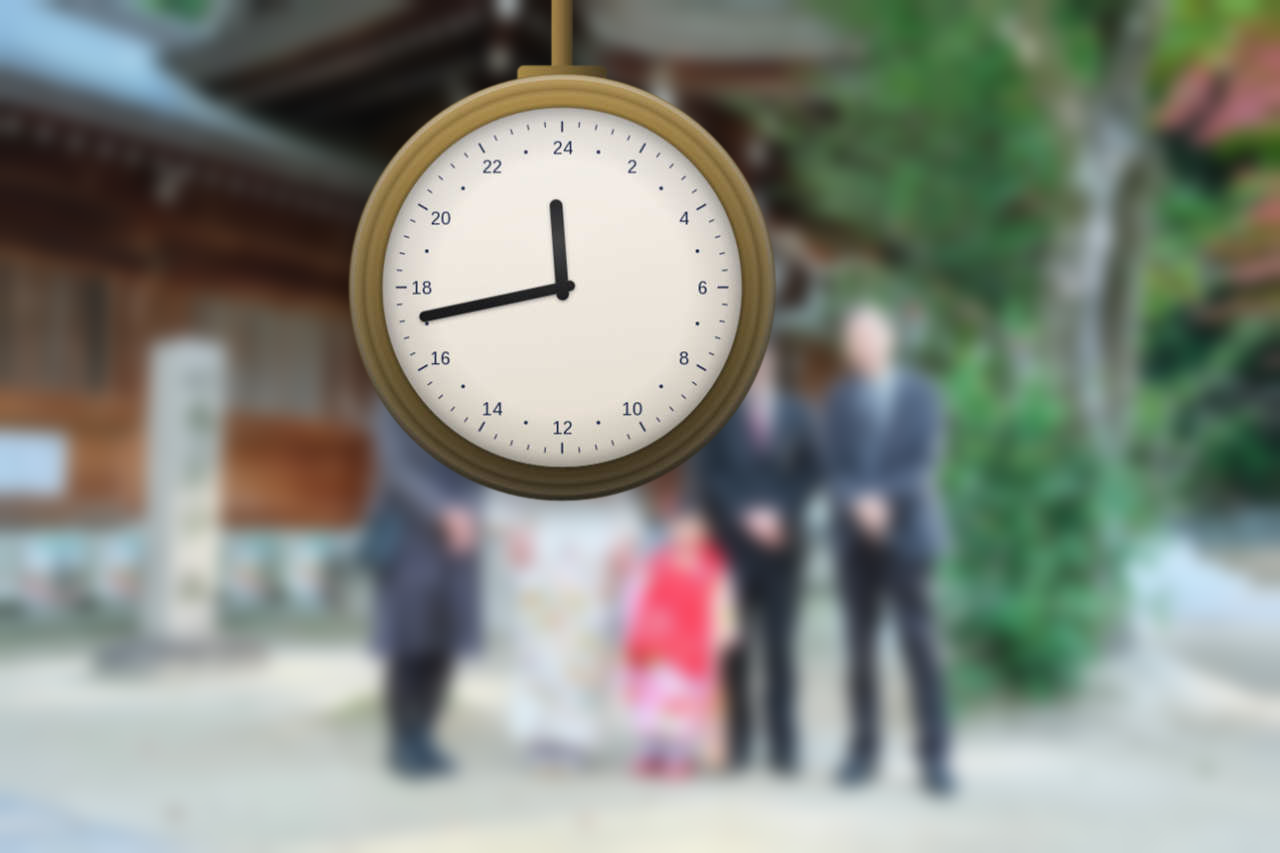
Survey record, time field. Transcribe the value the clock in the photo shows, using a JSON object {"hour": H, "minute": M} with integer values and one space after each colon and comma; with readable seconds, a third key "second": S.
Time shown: {"hour": 23, "minute": 43}
